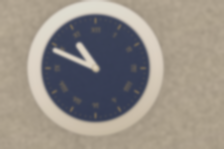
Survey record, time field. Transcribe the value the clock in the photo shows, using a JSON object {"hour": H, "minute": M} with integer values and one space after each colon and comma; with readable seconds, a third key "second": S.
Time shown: {"hour": 10, "minute": 49}
